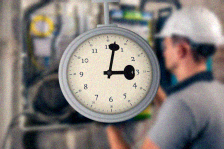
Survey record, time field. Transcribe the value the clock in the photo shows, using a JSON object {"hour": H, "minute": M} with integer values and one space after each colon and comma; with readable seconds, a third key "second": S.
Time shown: {"hour": 3, "minute": 2}
